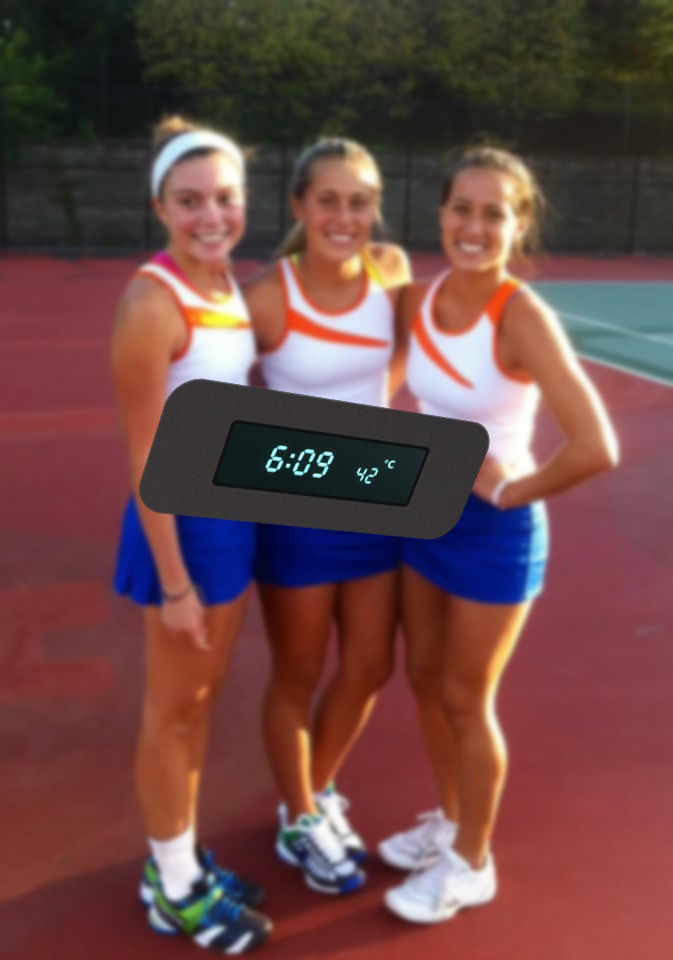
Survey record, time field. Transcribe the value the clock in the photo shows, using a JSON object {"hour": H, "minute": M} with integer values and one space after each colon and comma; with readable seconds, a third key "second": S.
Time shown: {"hour": 6, "minute": 9}
